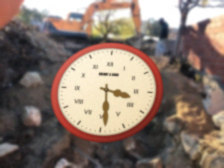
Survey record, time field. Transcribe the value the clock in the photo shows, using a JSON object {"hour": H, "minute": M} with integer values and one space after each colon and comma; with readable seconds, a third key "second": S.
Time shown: {"hour": 3, "minute": 29}
